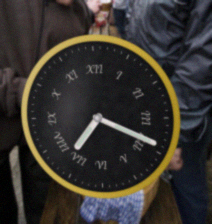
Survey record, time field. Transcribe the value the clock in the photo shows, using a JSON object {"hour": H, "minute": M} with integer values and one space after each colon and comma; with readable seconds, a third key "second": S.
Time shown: {"hour": 7, "minute": 19}
